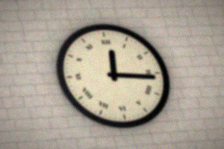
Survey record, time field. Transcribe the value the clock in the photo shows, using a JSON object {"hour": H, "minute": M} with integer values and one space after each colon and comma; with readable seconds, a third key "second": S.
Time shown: {"hour": 12, "minute": 16}
